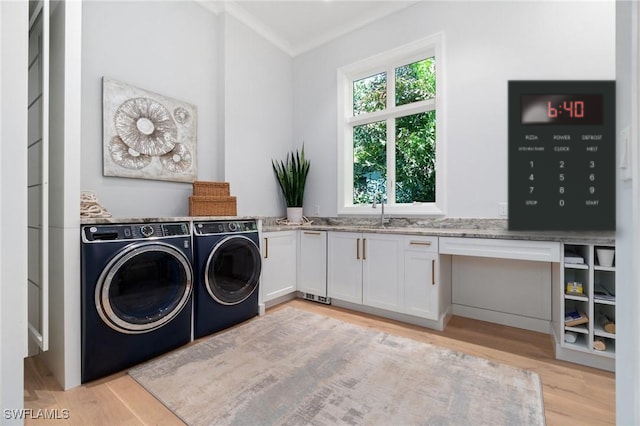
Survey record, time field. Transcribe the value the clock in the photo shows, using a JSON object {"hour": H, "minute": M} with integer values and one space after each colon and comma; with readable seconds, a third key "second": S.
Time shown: {"hour": 6, "minute": 40}
